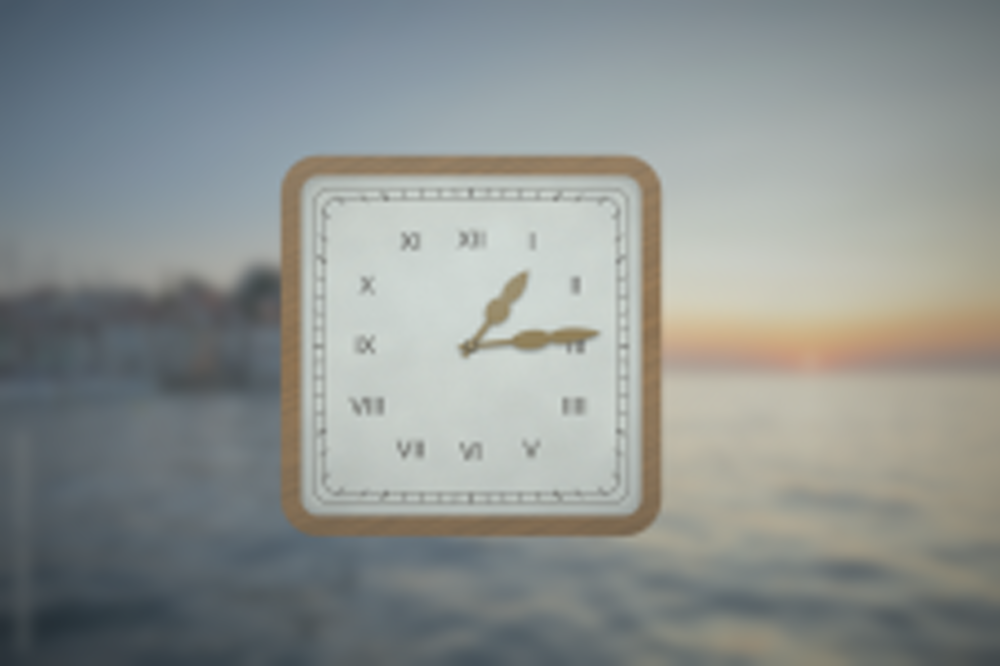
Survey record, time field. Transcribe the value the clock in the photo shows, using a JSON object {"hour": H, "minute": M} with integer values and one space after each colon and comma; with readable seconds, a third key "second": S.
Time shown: {"hour": 1, "minute": 14}
